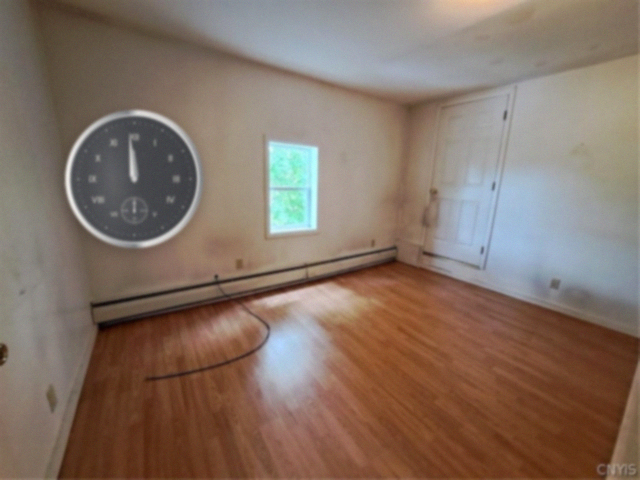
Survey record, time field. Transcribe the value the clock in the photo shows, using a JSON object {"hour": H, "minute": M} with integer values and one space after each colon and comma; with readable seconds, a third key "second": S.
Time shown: {"hour": 11, "minute": 59}
